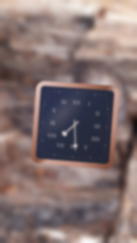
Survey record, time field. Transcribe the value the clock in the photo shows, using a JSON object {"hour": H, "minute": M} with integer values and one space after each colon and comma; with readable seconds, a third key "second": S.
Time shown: {"hour": 7, "minute": 29}
